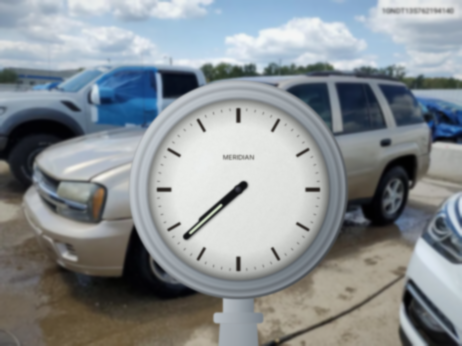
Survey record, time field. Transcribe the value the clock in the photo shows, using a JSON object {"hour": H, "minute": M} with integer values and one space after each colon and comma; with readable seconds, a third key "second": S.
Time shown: {"hour": 7, "minute": 38}
